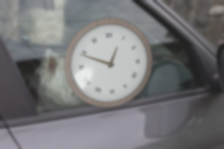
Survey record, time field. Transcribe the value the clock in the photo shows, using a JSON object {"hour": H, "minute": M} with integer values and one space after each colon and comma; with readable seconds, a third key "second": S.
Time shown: {"hour": 12, "minute": 49}
